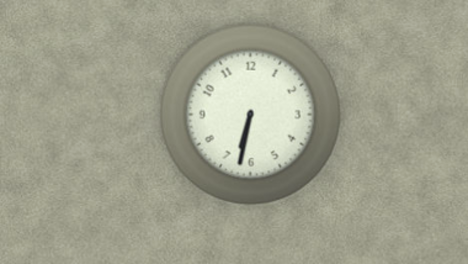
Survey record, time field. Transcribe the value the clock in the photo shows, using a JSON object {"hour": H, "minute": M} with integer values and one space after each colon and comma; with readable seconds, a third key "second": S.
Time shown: {"hour": 6, "minute": 32}
